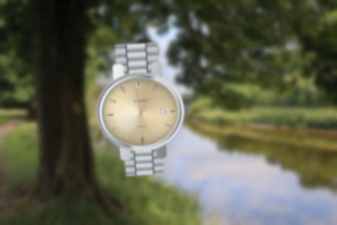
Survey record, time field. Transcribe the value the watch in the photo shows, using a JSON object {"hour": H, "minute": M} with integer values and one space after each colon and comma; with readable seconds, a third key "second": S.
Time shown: {"hour": 12, "minute": 59}
